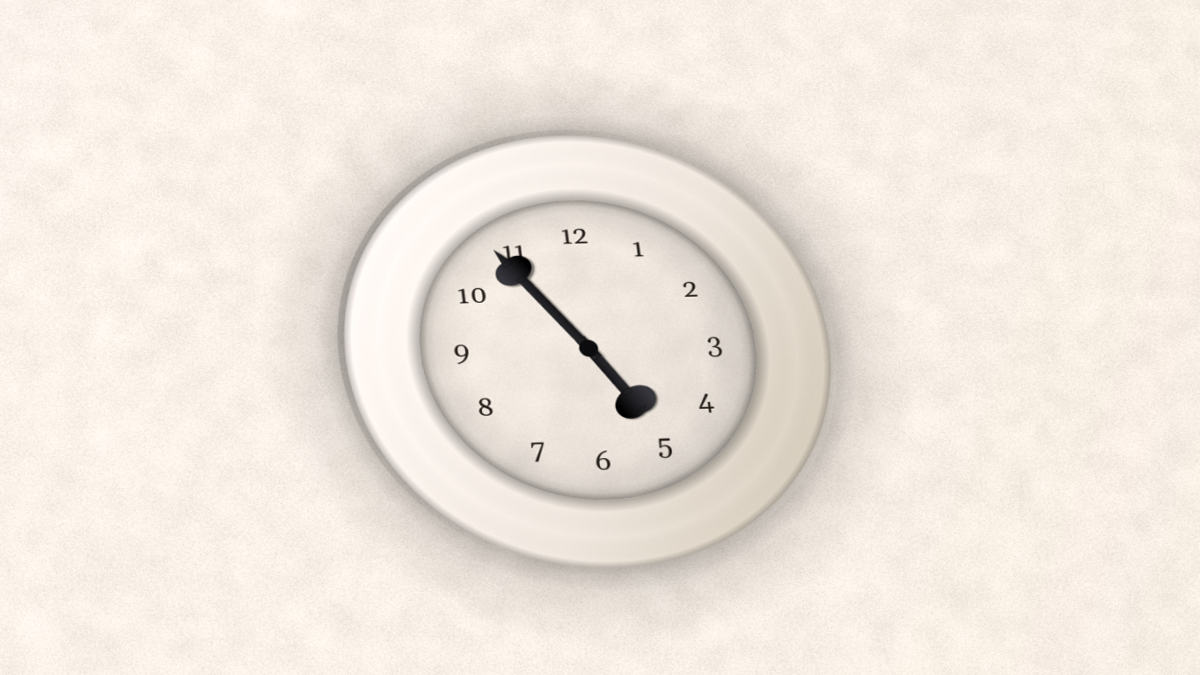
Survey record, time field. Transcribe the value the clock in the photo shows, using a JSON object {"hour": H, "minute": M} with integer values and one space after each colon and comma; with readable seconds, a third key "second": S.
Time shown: {"hour": 4, "minute": 54}
